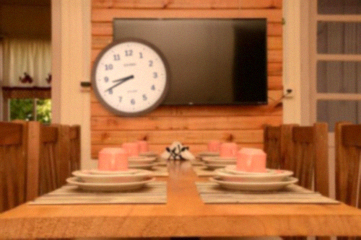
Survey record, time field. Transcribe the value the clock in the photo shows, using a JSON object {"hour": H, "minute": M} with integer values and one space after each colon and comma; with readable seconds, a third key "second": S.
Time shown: {"hour": 8, "minute": 41}
